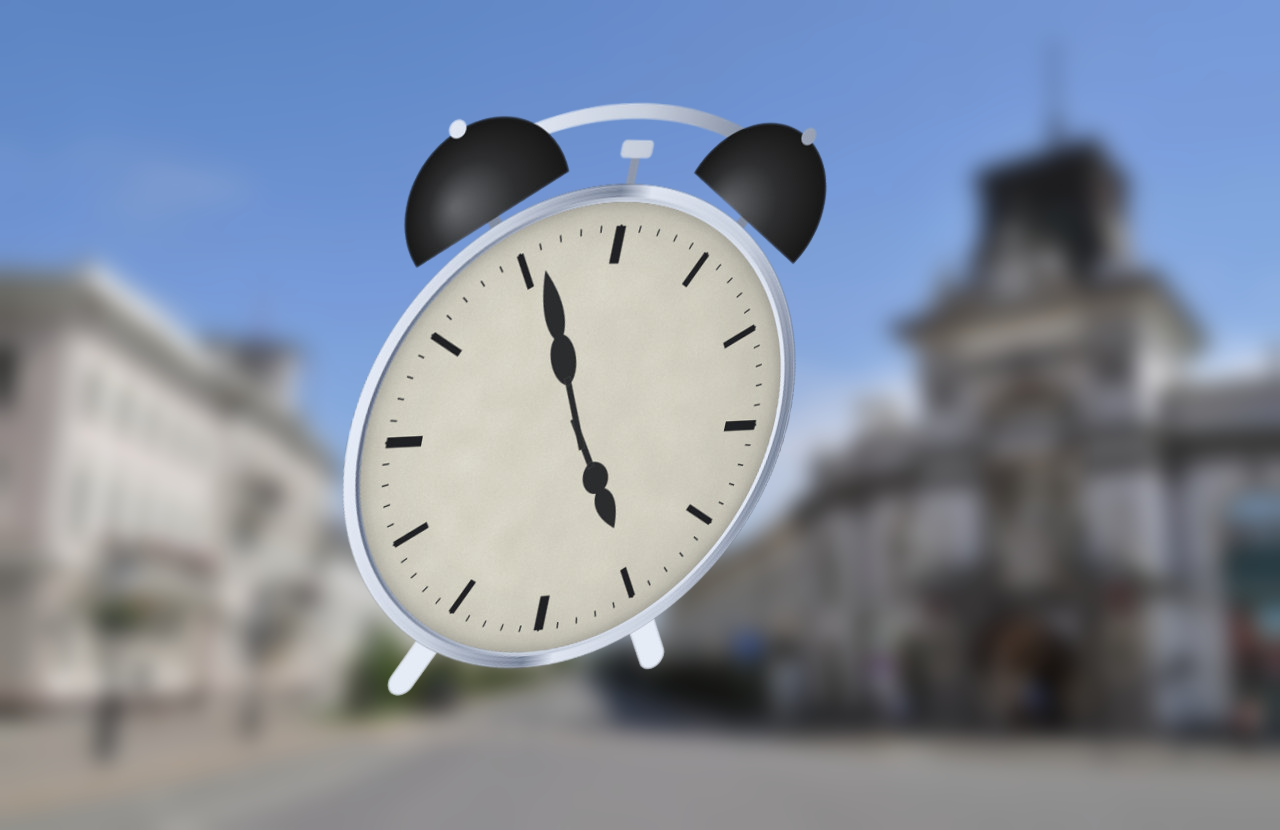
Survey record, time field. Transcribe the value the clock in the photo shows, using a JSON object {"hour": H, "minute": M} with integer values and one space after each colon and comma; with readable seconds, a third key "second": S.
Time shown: {"hour": 4, "minute": 56}
